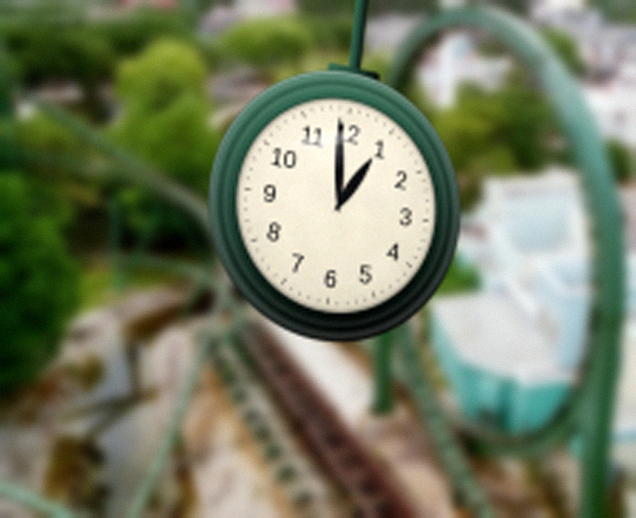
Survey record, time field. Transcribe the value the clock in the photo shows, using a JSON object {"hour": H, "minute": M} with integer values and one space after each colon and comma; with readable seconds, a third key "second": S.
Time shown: {"hour": 12, "minute": 59}
